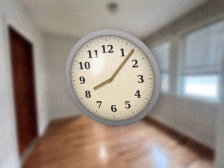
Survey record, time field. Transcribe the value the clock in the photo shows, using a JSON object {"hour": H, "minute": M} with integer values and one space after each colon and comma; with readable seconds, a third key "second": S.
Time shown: {"hour": 8, "minute": 7}
